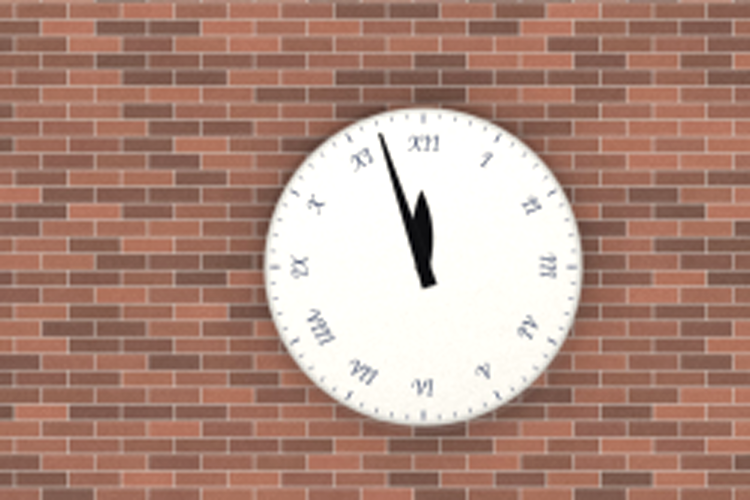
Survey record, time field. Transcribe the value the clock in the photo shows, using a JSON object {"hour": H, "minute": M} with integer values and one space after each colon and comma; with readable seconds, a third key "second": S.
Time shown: {"hour": 11, "minute": 57}
